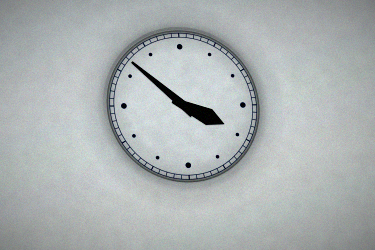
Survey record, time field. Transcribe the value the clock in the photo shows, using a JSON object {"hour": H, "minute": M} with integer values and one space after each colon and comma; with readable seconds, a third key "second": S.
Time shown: {"hour": 3, "minute": 52}
